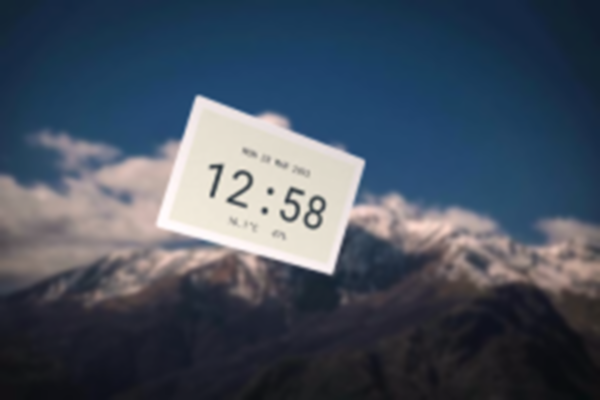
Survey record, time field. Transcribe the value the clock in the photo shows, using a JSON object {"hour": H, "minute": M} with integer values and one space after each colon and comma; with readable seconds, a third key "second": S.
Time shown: {"hour": 12, "minute": 58}
